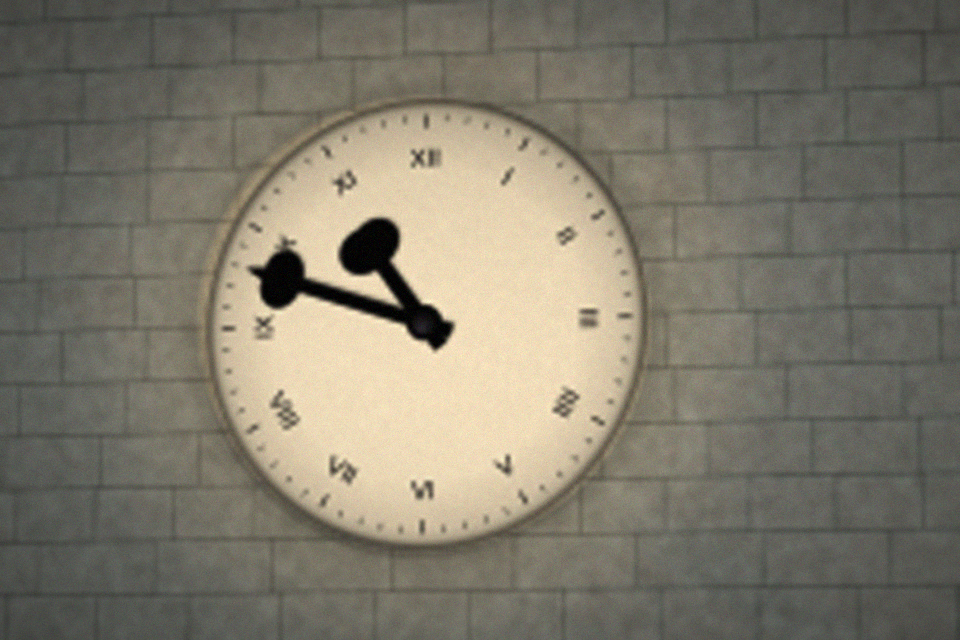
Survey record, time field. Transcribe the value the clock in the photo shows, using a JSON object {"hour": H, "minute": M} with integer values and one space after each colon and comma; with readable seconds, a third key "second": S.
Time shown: {"hour": 10, "minute": 48}
